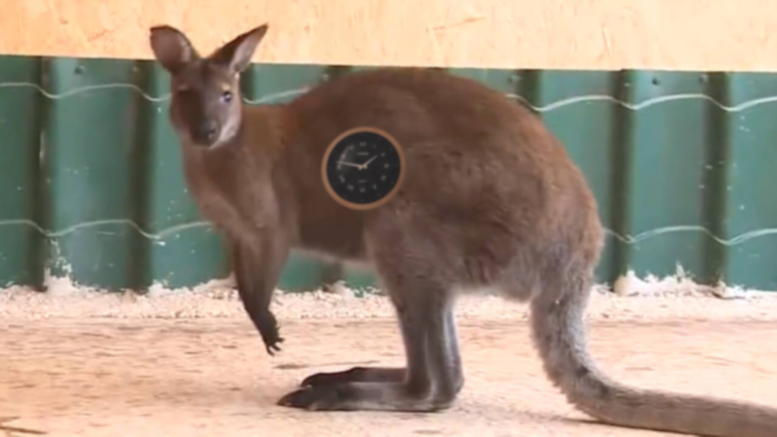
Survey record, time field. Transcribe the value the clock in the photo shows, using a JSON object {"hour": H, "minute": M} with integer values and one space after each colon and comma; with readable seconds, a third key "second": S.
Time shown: {"hour": 1, "minute": 47}
